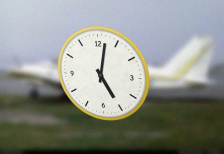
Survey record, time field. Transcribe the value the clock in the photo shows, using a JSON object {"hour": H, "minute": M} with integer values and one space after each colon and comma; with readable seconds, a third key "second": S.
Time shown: {"hour": 5, "minute": 2}
